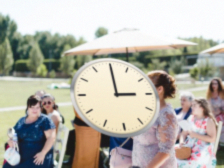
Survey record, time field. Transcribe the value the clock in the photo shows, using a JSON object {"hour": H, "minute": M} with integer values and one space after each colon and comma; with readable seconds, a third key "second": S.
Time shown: {"hour": 3, "minute": 0}
